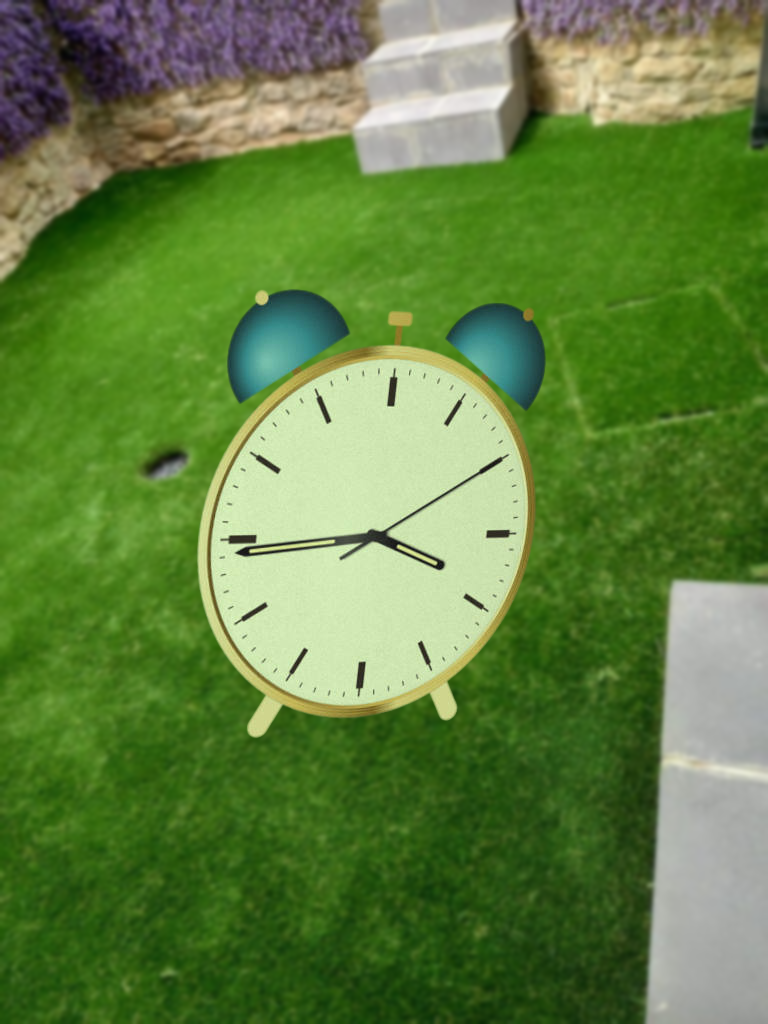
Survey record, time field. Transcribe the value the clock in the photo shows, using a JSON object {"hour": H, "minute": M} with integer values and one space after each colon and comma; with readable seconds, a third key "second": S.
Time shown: {"hour": 3, "minute": 44, "second": 10}
